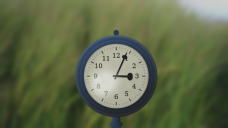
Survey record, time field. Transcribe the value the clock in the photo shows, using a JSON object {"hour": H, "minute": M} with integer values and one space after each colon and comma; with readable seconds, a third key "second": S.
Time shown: {"hour": 3, "minute": 4}
